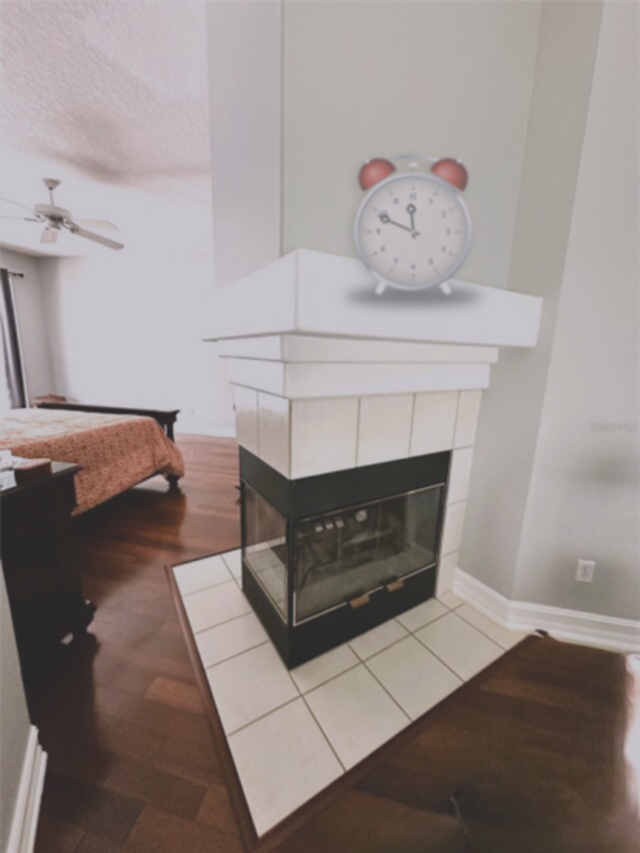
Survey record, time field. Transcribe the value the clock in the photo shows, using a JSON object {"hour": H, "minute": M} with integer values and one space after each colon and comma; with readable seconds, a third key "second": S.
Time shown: {"hour": 11, "minute": 49}
